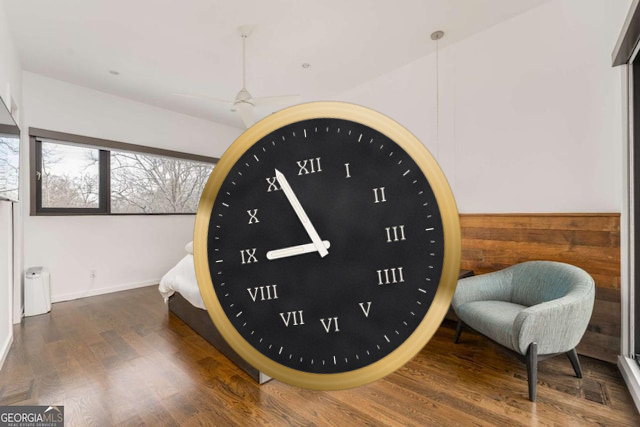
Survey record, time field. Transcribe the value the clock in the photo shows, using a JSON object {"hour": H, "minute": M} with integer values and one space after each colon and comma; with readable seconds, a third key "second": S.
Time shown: {"hour": 8, "minute": 56}
